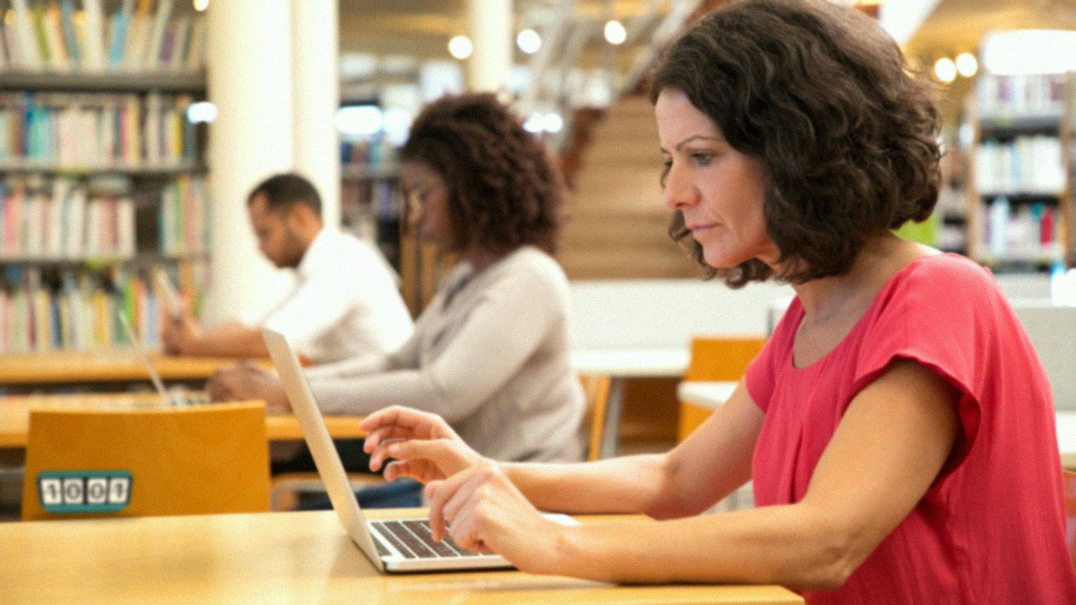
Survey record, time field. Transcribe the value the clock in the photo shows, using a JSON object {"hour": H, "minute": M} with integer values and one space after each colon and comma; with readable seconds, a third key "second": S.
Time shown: {"hour": 10, "minute": 1}
